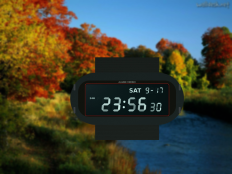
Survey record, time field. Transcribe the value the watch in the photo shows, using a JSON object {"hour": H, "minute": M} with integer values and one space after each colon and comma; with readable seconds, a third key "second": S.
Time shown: {"hour": 23, "minute": 56, "second": 30}
